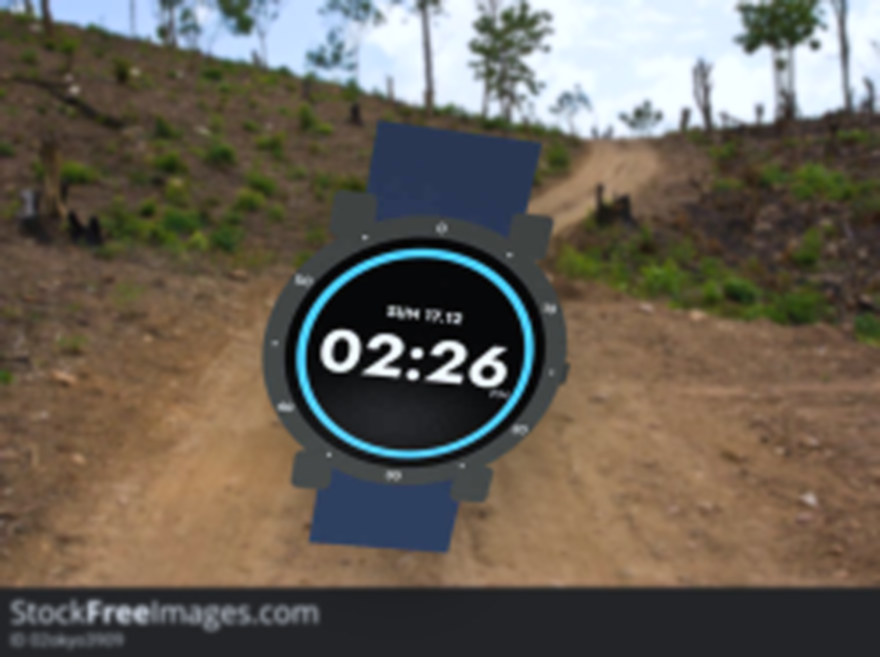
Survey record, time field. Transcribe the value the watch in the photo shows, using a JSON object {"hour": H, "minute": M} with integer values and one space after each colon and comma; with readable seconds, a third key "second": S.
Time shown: {"hour": 2, "minute": 26}
